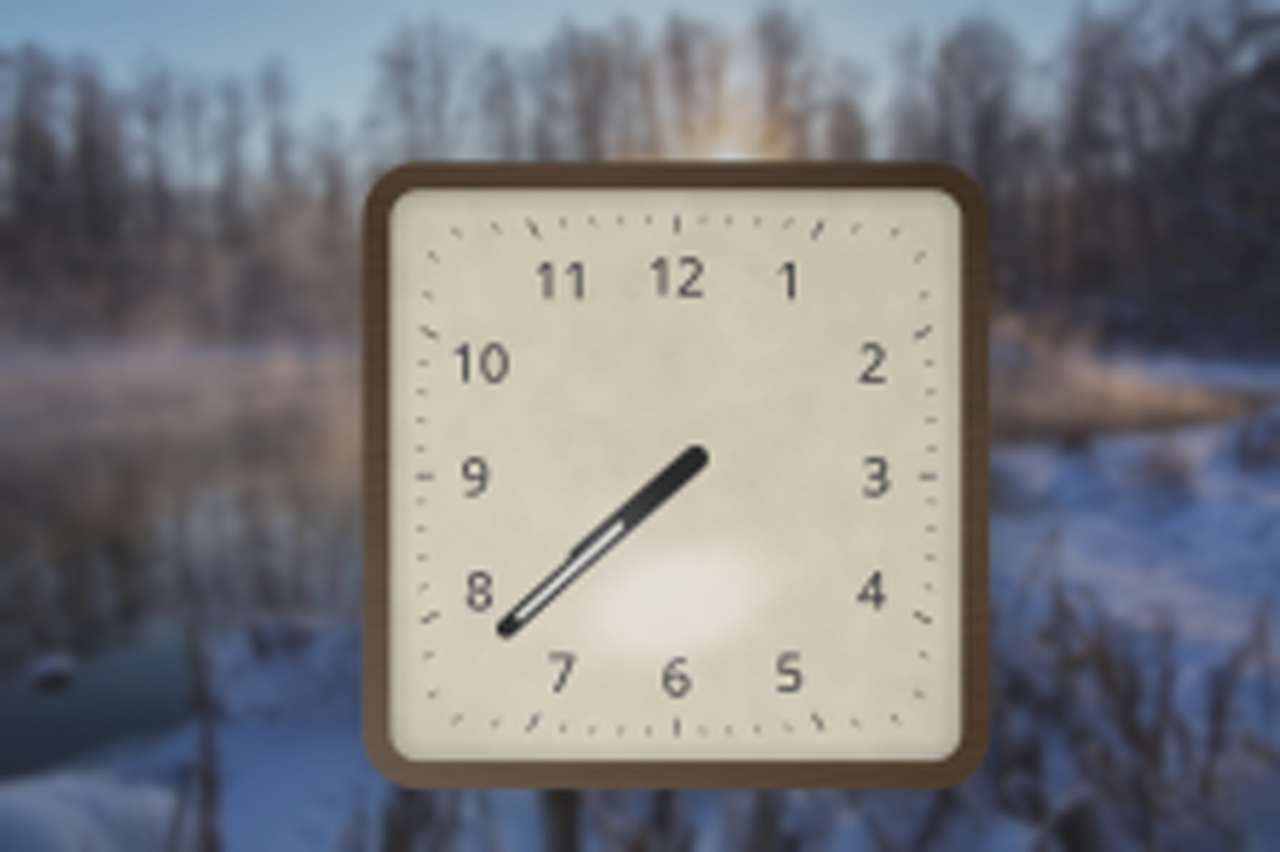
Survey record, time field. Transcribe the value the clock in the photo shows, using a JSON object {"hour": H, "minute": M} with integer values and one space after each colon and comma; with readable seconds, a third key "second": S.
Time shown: {"hour": 7, "minute": 38}
